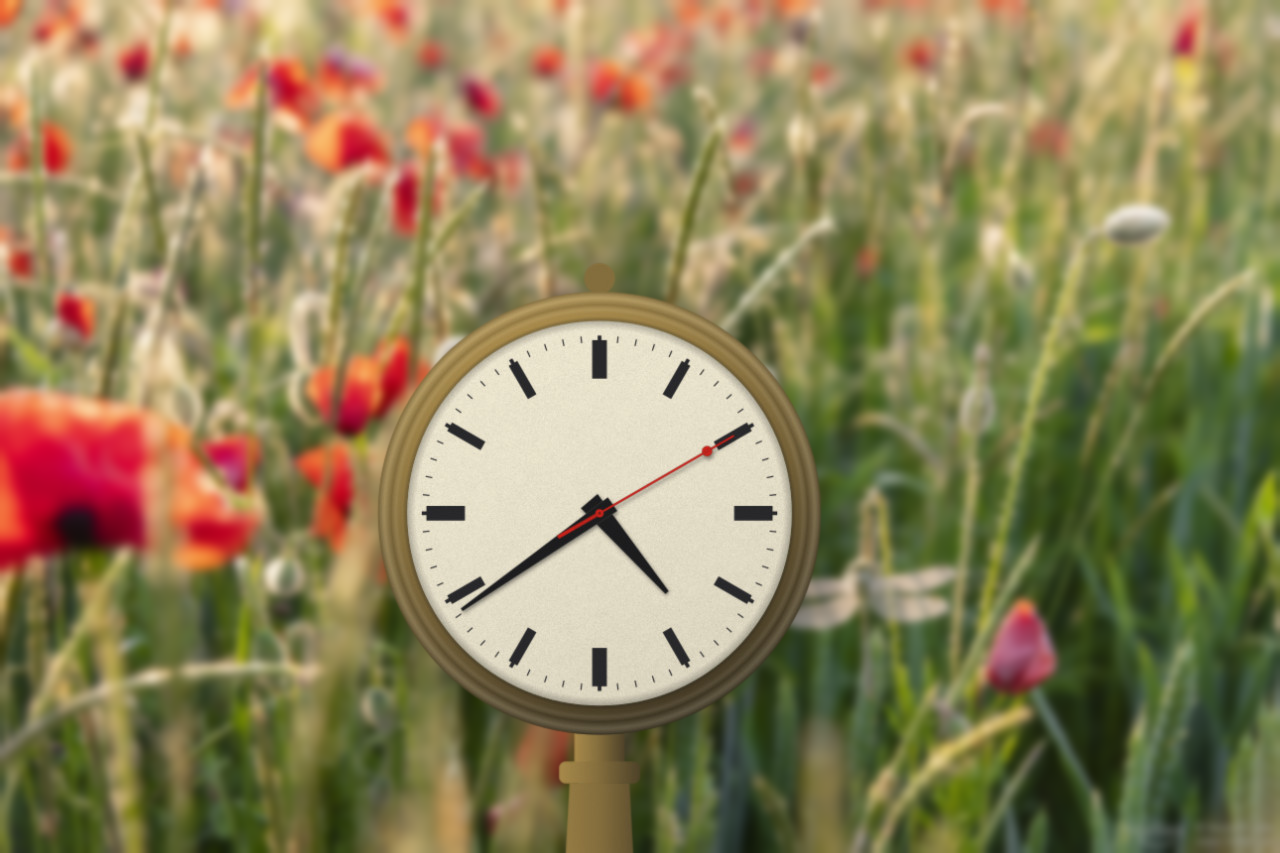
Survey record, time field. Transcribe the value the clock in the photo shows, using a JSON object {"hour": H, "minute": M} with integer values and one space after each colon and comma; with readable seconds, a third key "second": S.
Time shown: {"hour": 4, "minute": 39, "second": 10}
